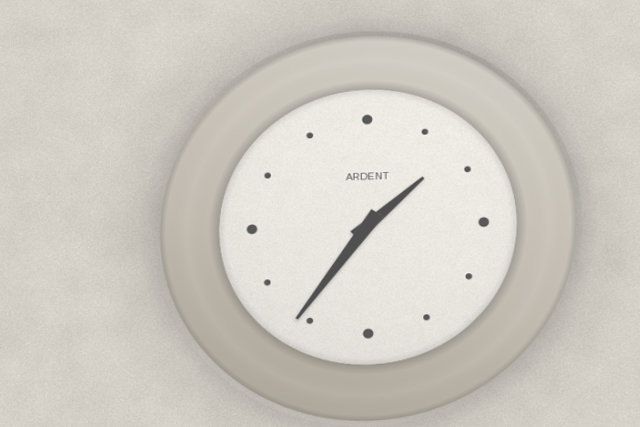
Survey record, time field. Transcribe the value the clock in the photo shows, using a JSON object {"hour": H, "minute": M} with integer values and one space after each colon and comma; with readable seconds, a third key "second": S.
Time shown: {"hour": 1, "minute": 36}
